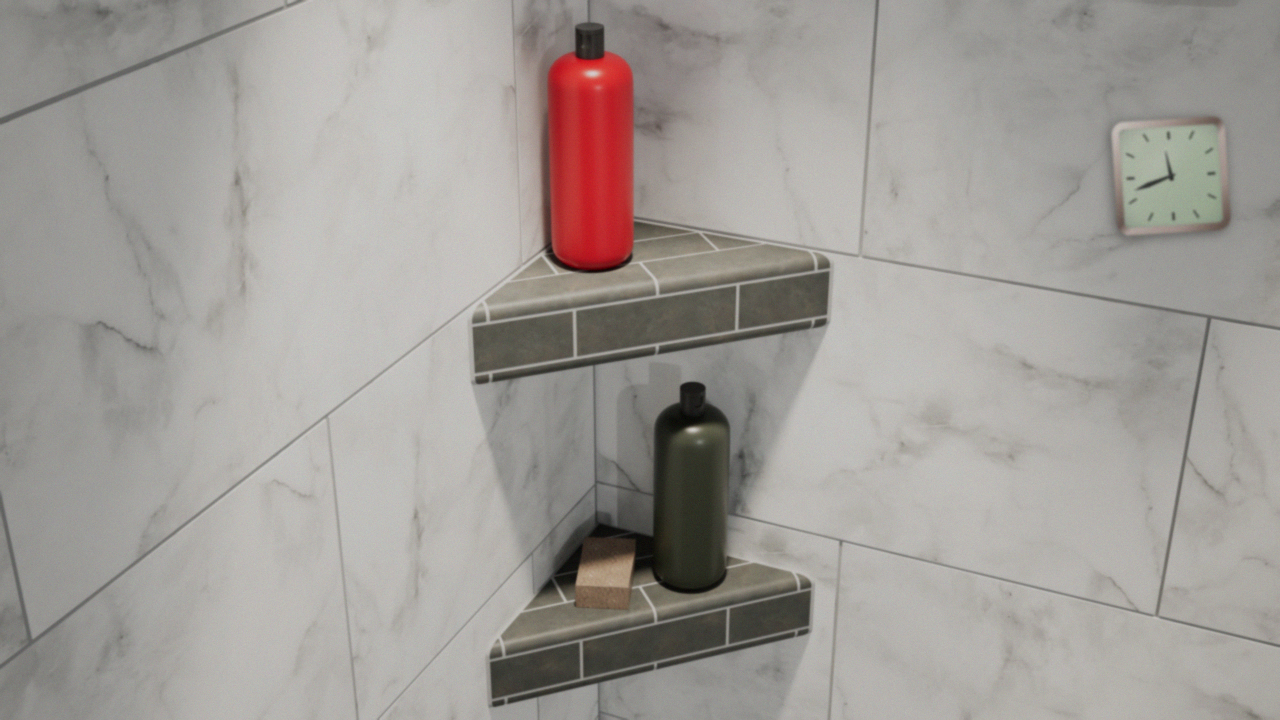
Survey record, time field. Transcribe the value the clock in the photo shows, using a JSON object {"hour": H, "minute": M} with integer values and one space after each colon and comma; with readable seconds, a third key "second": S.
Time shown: {"hour": 11, "minute": 42}
